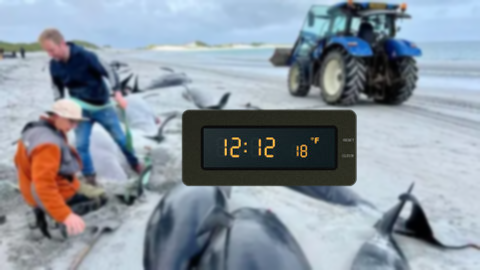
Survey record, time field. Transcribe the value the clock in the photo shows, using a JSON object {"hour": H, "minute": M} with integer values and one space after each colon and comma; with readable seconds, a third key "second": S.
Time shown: {"hour": 12, "minute": 12}
